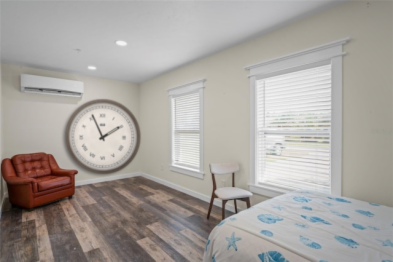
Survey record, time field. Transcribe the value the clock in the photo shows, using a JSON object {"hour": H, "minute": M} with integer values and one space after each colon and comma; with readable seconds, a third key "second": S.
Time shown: {"hour": 1, "minute": 56}
